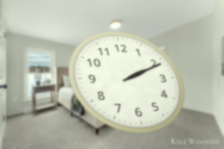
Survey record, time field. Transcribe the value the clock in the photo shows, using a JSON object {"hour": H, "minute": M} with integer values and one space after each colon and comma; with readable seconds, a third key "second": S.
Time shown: {"hour": 2, "minute": 11}
